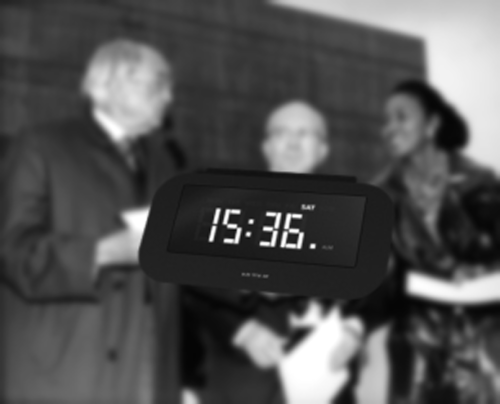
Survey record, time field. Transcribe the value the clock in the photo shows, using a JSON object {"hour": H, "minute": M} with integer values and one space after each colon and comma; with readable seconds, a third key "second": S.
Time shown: {"hour": 15, "minute": 36}
